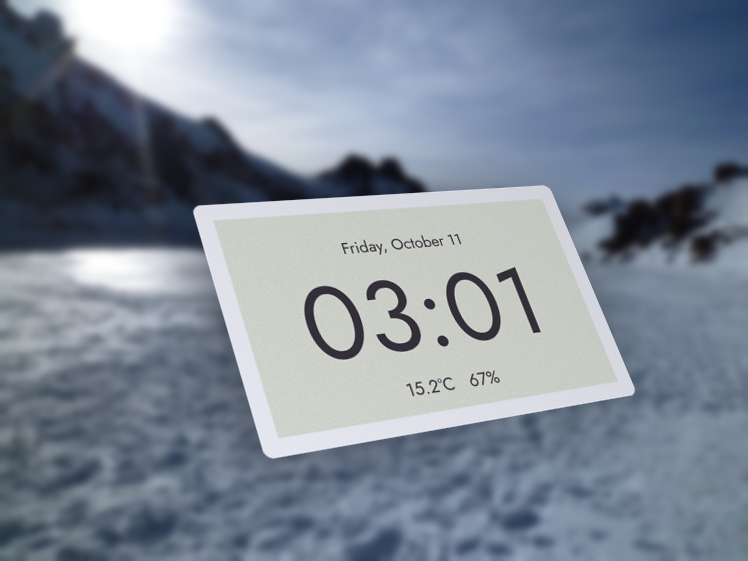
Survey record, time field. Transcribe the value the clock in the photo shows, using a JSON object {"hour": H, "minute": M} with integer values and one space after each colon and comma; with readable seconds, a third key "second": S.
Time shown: {"hour": 3, "minute": 1}
